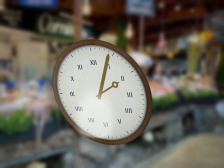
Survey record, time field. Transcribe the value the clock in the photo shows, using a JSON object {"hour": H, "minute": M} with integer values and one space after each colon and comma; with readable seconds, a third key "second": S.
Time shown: {"hour": 2, "minute": 4}
